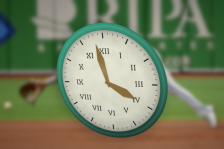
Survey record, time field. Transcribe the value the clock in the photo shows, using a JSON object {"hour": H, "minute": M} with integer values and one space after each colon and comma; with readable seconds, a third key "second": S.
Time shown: {"hour": 3, "minute": 58}
